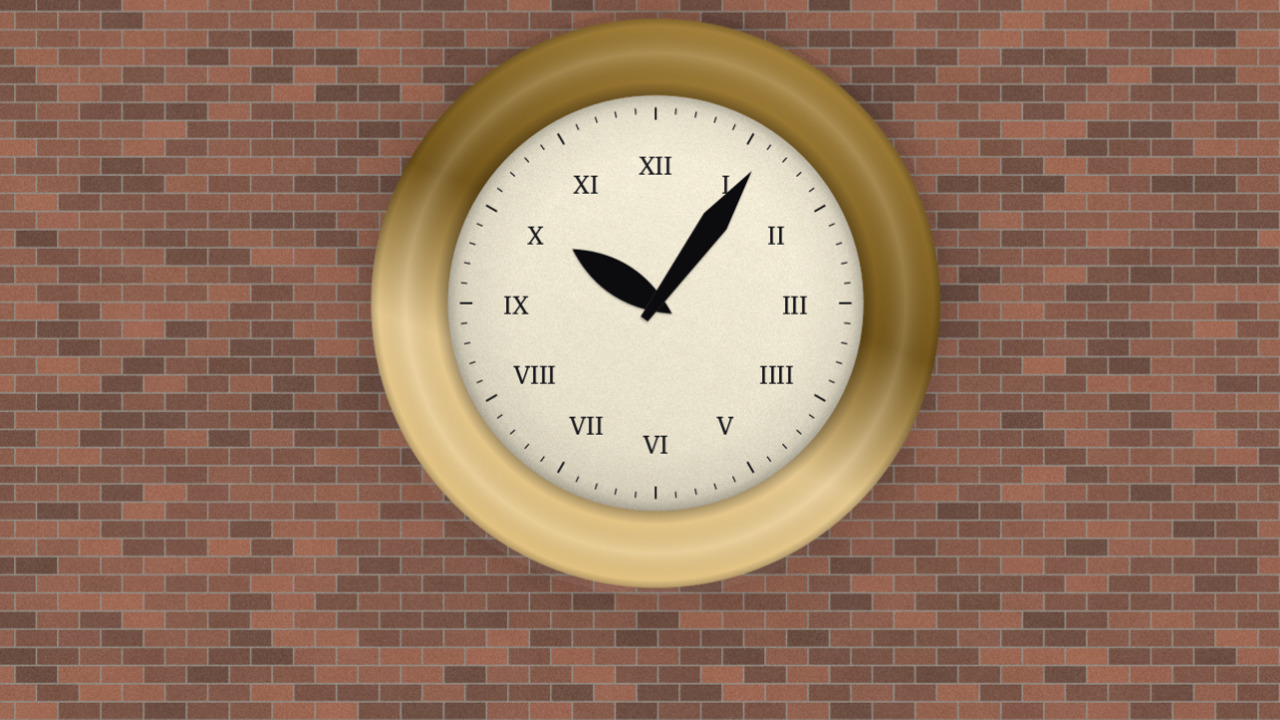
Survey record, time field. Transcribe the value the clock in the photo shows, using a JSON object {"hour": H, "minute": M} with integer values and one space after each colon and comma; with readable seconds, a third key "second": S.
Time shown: {"hour": 10, "minute": 6}
